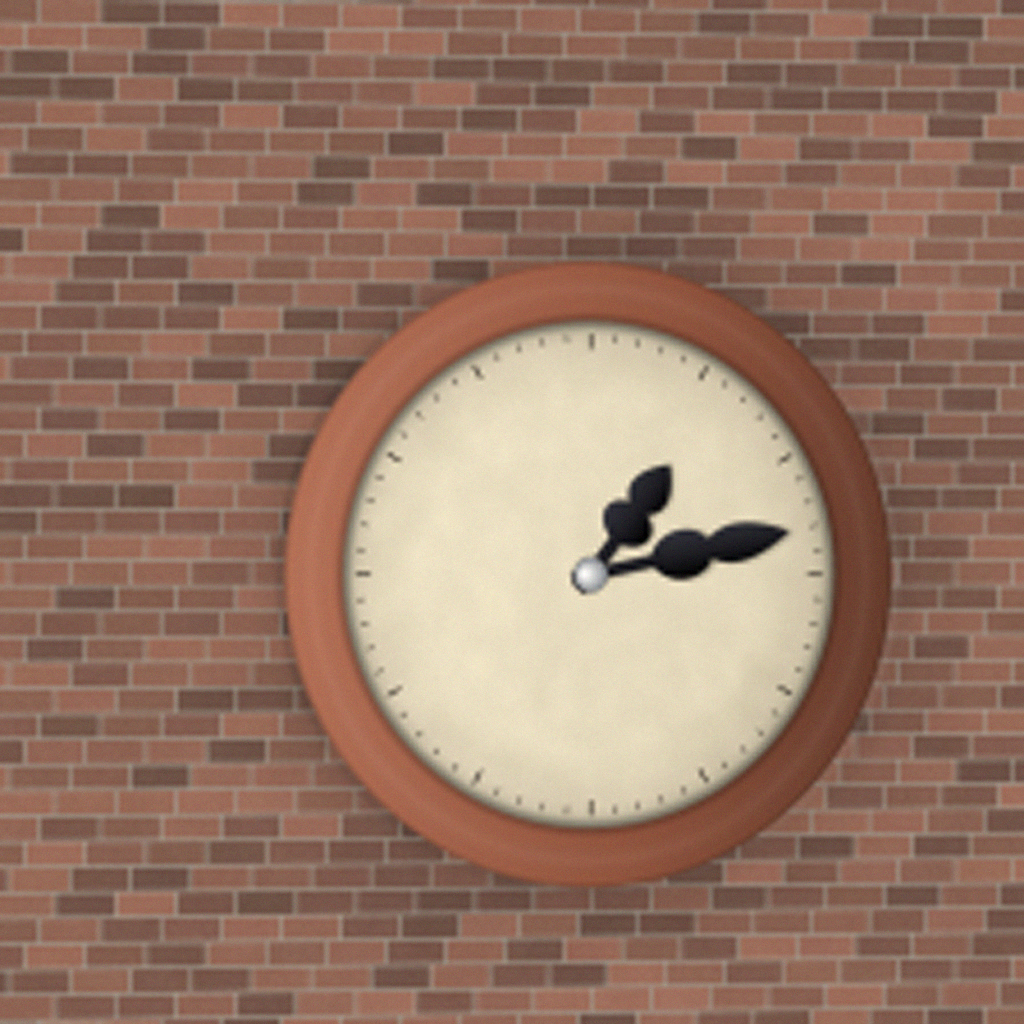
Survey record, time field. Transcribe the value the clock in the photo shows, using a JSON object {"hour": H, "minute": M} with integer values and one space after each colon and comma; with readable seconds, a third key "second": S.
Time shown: {"hour": 1, "minute": 13}
